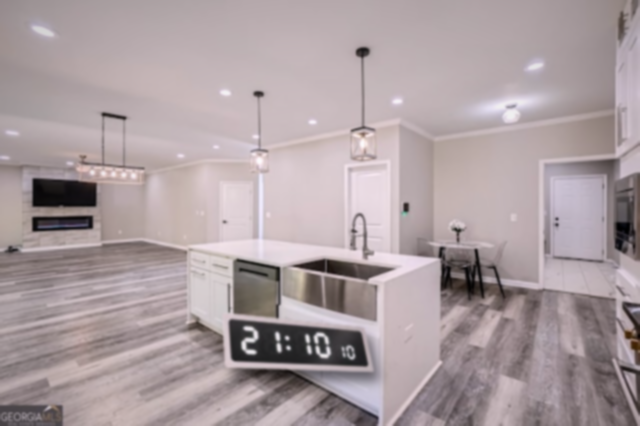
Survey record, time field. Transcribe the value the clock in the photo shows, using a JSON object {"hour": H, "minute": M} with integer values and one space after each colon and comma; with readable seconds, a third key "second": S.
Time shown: {"hour": 21, "minute": 10, "second": 10}
